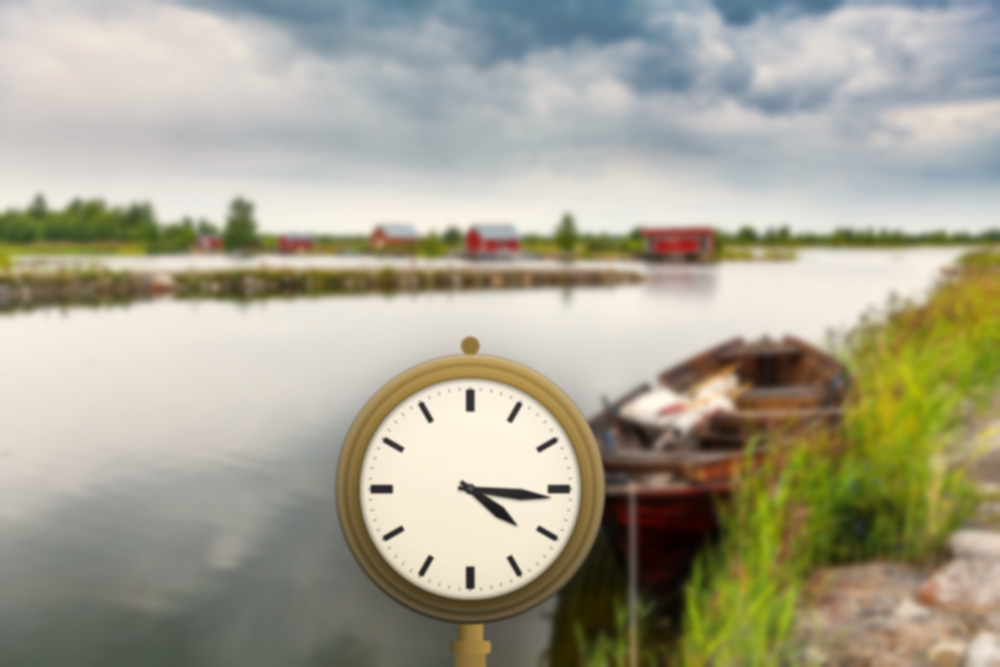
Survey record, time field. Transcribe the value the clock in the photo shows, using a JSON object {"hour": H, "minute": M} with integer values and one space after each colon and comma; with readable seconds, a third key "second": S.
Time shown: {"hour": 4, "minute": 16}
